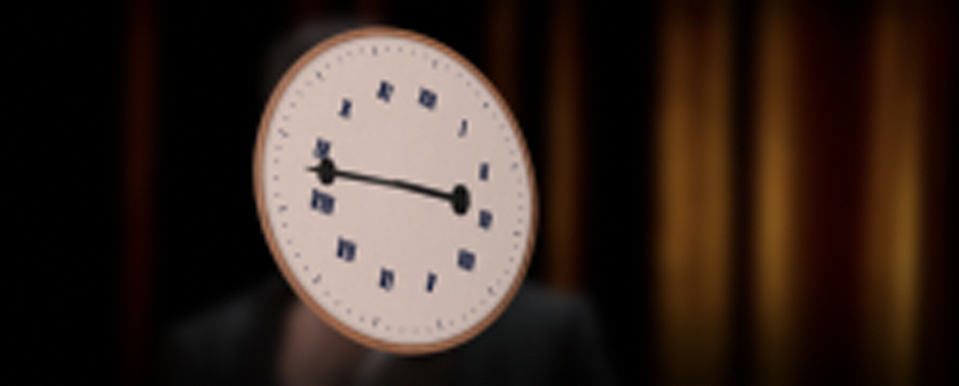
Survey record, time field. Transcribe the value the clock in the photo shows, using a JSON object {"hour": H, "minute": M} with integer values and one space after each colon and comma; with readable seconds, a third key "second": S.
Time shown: {"hour": 2, "minute": 43}
